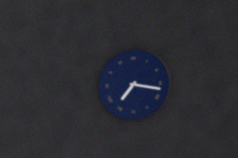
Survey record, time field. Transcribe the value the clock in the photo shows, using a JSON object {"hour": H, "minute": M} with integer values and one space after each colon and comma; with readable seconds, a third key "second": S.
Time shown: {"hour": 7, "minute": 17}
